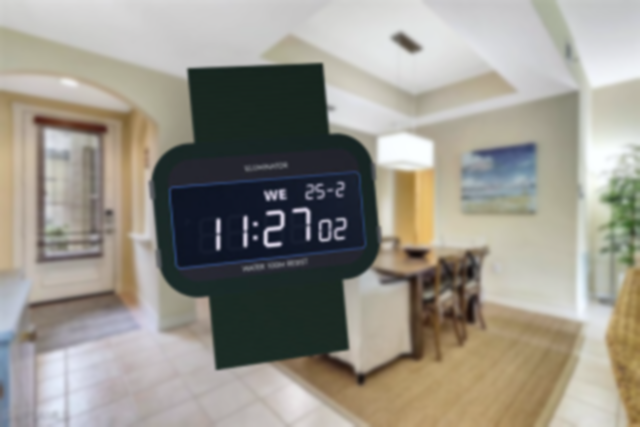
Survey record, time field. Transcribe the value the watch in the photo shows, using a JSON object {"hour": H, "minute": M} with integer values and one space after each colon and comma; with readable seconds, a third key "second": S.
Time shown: {"hour": 11, "minute": 27, "second": 2}
